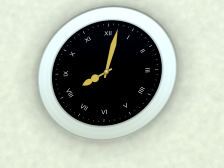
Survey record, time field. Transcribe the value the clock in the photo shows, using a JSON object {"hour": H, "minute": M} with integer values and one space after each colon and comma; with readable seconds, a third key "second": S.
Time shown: {"hour": 8, "minute": 2}
